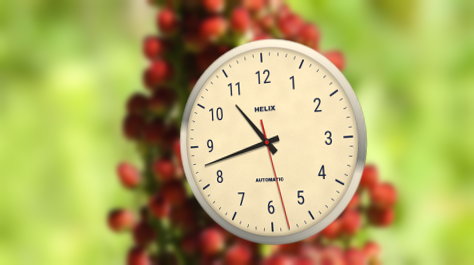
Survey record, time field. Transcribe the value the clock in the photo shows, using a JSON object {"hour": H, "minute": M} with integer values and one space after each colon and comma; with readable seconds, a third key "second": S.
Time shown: {"hour": 10, "minute": 42, "second": 28}
